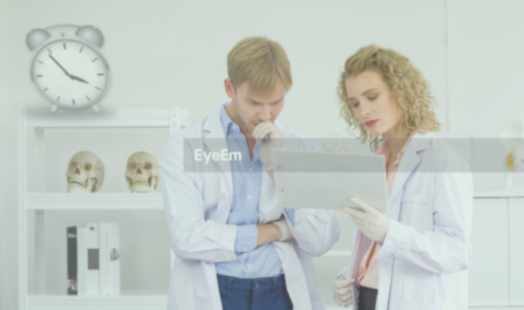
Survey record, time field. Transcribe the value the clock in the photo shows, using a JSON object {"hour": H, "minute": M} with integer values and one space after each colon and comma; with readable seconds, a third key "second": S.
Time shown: {"hour": 3, "minute": 54}
